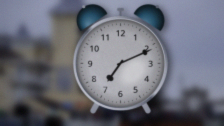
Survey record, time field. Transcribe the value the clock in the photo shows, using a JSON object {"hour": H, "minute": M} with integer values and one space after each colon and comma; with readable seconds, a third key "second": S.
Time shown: {"hour": 7, "minute": 11}
